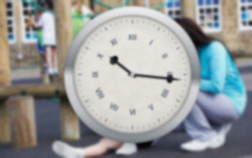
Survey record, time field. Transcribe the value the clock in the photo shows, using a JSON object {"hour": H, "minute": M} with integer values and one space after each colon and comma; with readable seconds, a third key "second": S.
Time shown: {"hour": 10, "minute": 16}
